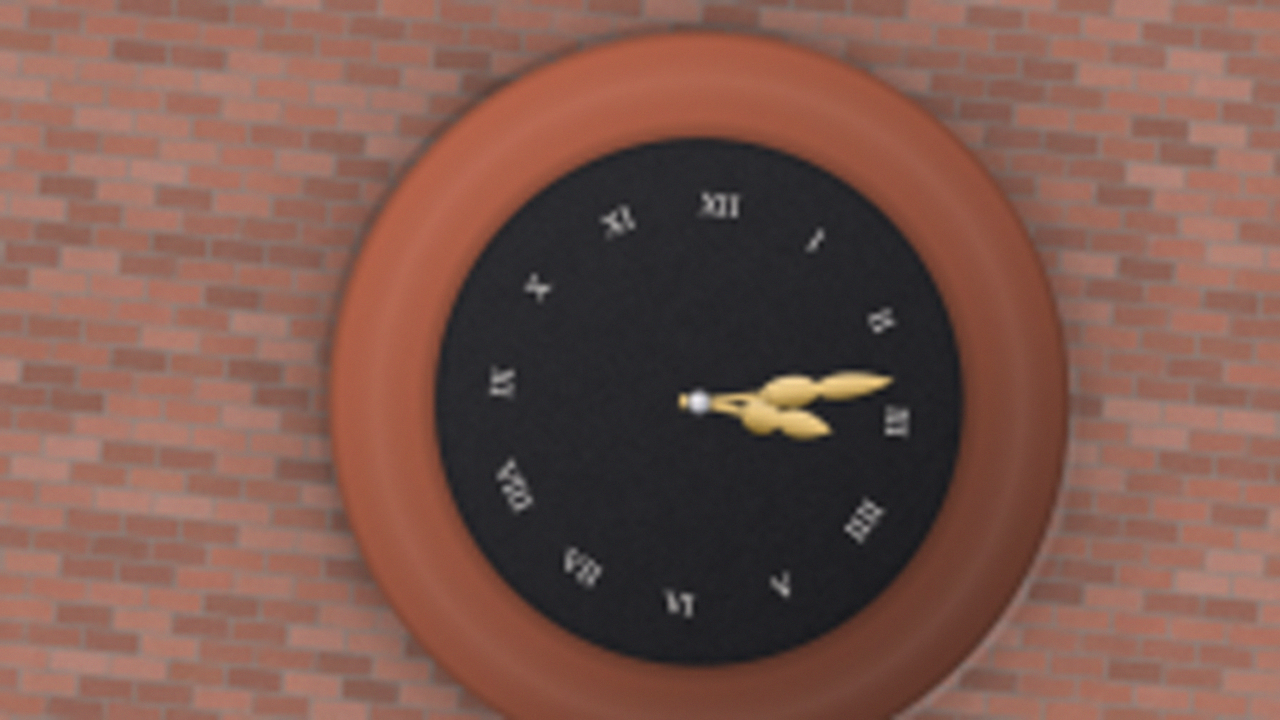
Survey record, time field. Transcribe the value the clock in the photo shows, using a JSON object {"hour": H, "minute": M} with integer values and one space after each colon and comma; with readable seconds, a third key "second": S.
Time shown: {"hour": 3, "minute": 13}
